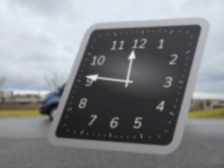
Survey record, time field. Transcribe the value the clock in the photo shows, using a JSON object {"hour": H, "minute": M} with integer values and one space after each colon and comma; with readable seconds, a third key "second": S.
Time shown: {"hour": 11, "minute": 46}
